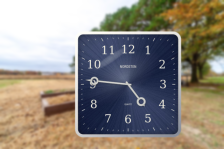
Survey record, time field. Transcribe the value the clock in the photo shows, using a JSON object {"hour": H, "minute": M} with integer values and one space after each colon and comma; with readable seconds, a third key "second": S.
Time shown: {"hour": 4, "minute": 46}
